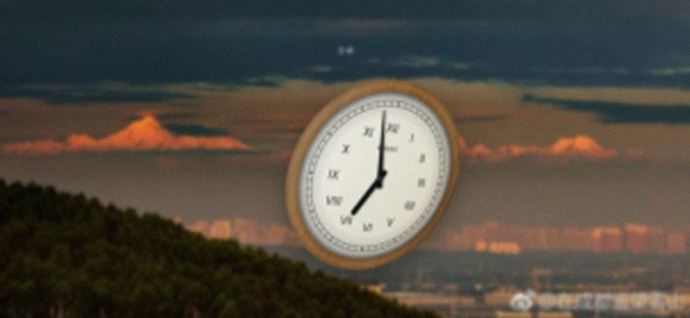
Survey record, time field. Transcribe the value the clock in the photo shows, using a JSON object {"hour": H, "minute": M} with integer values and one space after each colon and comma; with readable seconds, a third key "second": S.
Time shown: {"hour": 6, "minute": 58}
